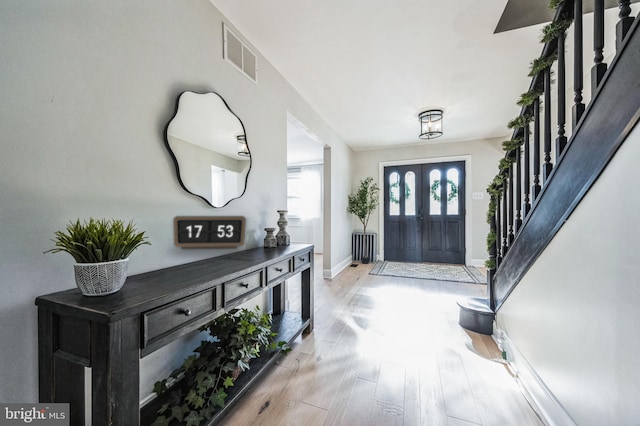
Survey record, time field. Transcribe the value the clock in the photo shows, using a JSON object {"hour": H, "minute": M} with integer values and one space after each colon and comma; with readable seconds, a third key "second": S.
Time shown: {"hour": 17, "minute": 53}
